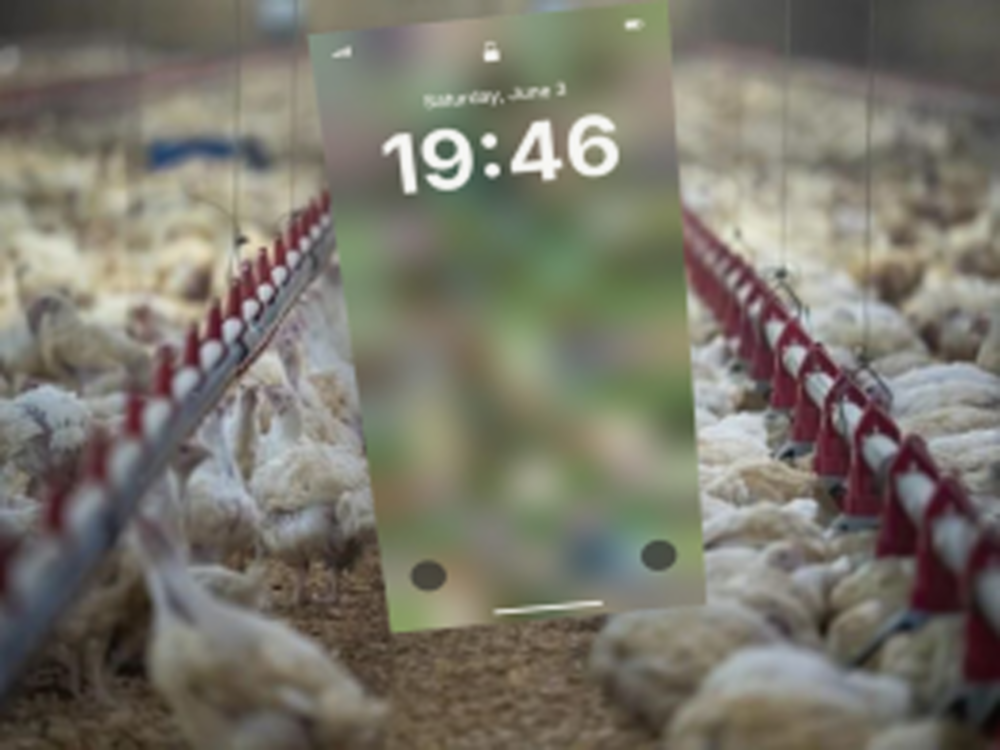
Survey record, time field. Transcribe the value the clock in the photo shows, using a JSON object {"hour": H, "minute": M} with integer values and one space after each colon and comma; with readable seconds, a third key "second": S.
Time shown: {"hour": 19, "minute": 46}
